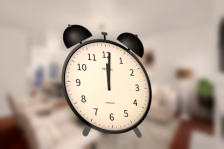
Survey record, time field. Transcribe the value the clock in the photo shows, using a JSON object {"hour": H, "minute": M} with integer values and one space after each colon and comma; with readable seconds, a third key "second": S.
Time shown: {"hour": 12, "minute": 1}
